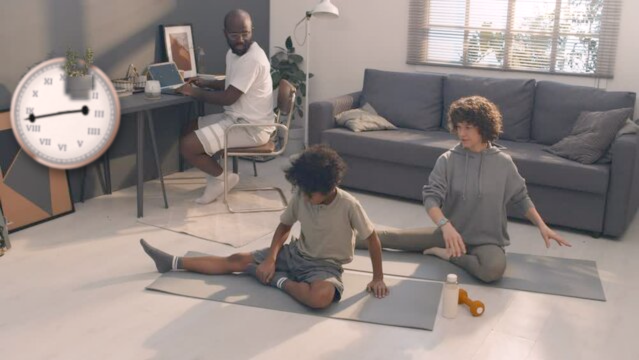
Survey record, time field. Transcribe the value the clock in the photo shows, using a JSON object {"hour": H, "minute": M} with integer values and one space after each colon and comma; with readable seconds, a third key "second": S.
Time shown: {"hour": 2, "minute": 43}
